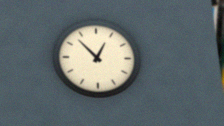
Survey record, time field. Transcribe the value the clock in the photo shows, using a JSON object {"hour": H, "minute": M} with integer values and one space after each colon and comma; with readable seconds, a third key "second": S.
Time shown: {"hour": 12, "minute": 53}
